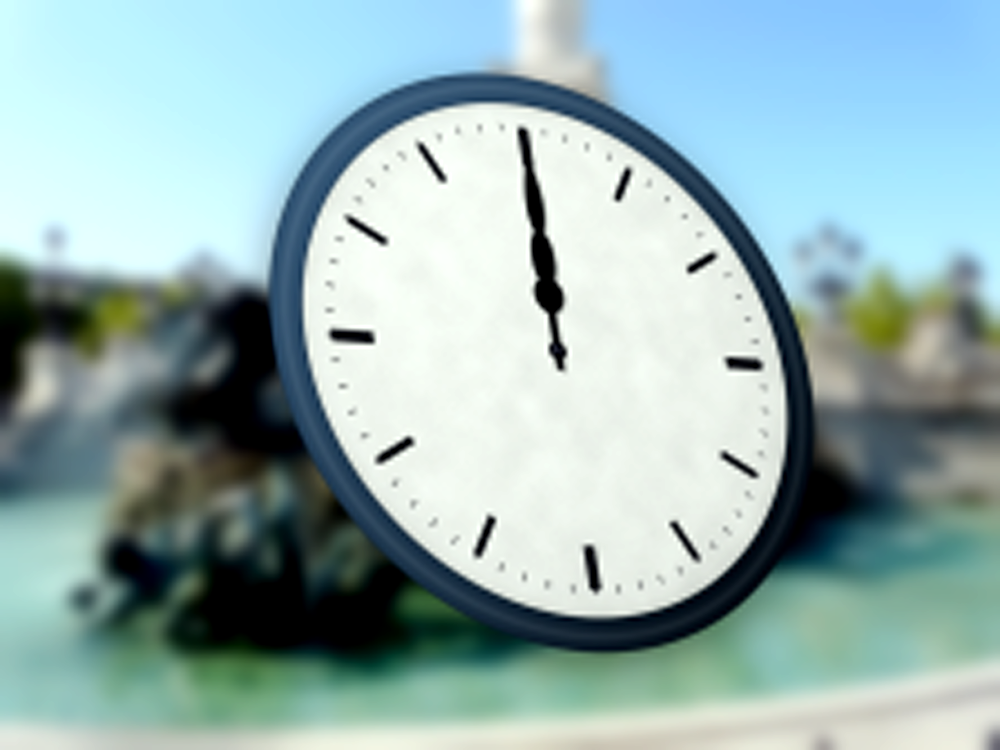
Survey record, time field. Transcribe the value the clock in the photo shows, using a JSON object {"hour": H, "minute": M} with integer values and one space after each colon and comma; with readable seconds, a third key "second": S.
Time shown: {"hour": 12, "minute": 0}
